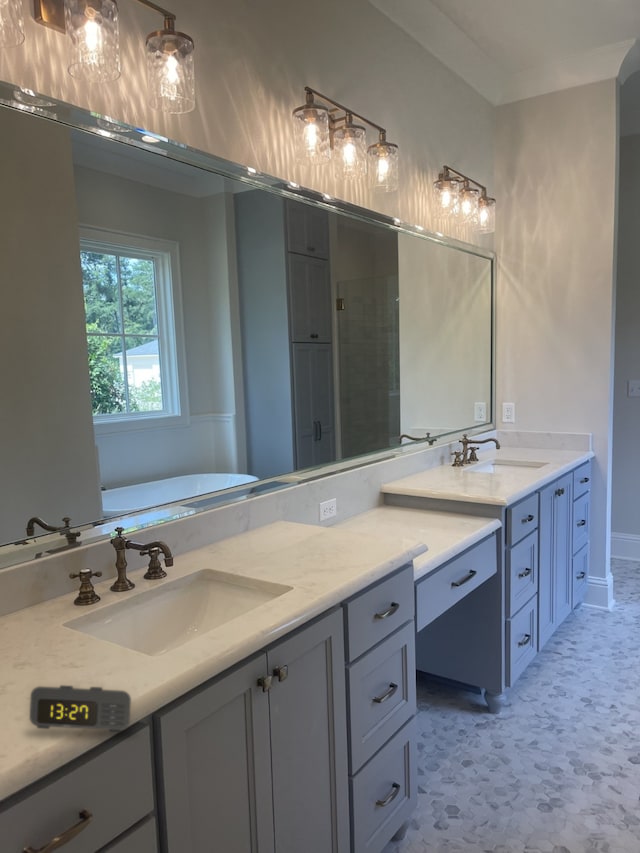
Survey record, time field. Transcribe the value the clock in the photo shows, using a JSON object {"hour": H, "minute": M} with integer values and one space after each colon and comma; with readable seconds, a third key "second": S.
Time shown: {"hour": 13, "minute": 27}
